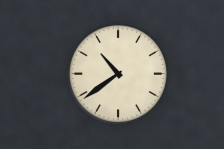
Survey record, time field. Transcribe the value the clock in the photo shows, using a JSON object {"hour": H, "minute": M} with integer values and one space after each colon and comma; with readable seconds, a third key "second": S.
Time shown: {"hour": 10, "minute": 39}
